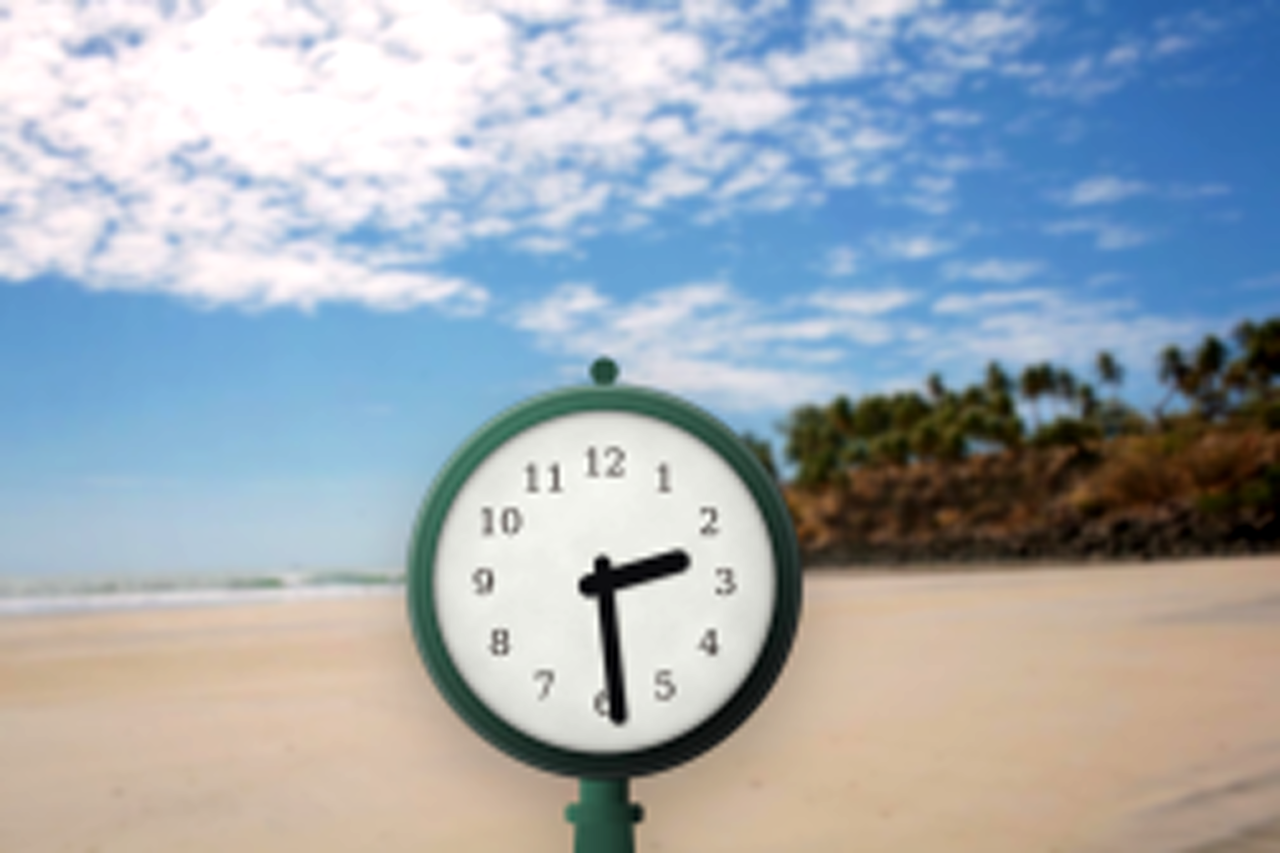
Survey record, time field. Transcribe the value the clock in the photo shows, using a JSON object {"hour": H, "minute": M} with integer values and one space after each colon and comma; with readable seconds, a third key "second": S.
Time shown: {"hour": 2, "minute": 29}
